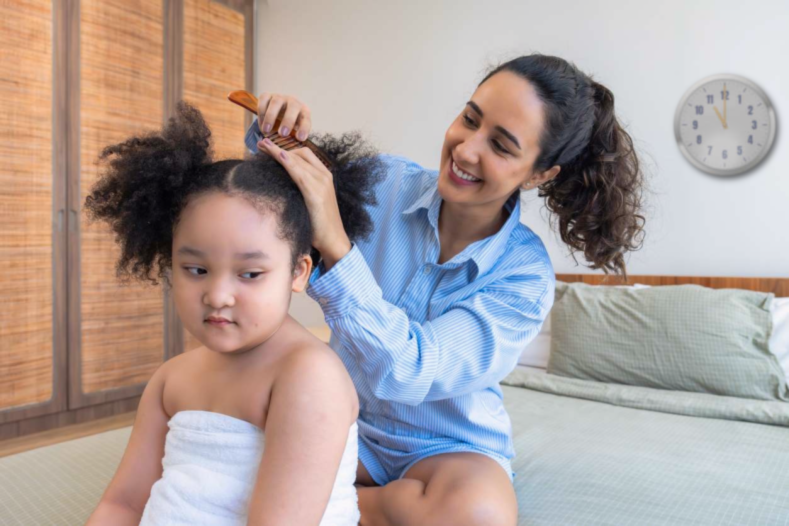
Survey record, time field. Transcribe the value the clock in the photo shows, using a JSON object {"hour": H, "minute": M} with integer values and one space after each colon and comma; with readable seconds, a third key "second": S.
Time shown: {"hour": 11, "minute": 0}
